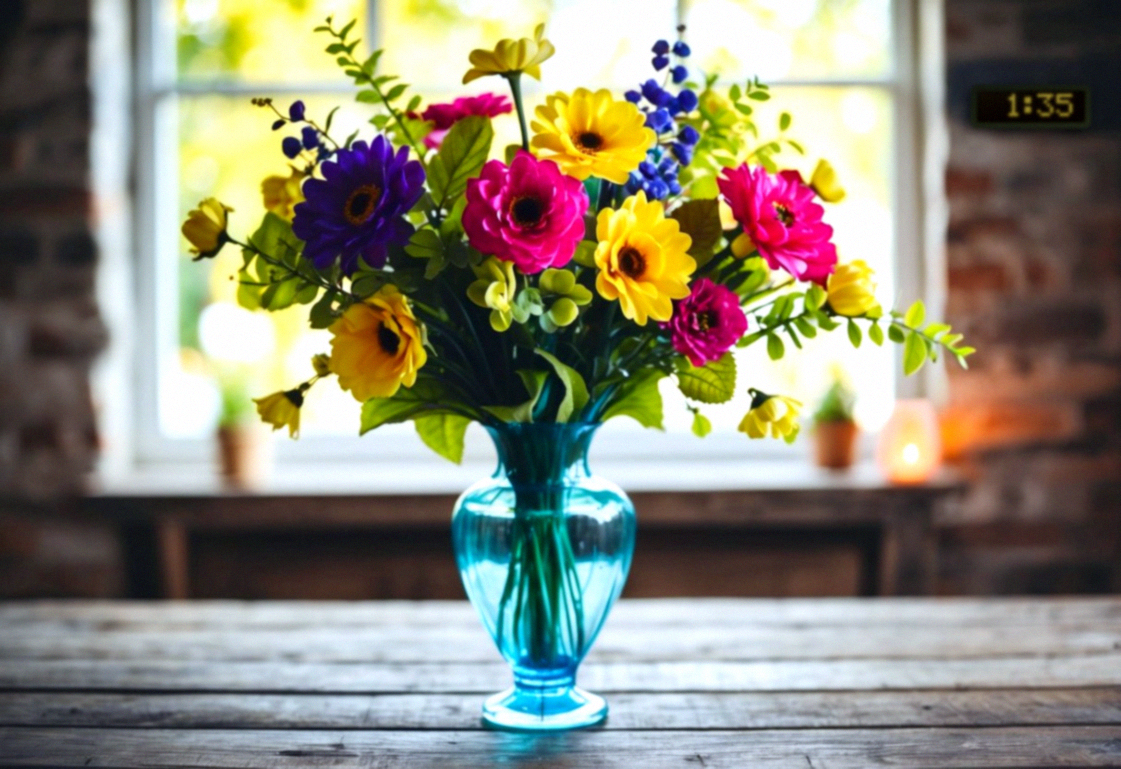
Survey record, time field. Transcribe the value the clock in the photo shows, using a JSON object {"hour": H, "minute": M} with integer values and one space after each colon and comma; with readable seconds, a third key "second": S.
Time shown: {"hour": 1, "minute": 35}
